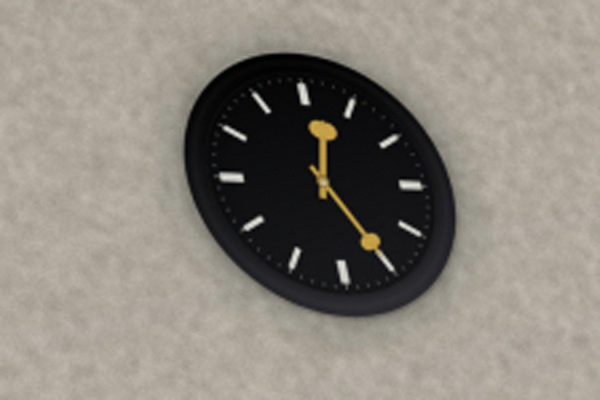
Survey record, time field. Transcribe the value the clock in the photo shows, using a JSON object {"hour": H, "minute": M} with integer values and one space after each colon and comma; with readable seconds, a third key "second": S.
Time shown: {"hour": 12, "minute": 25}
